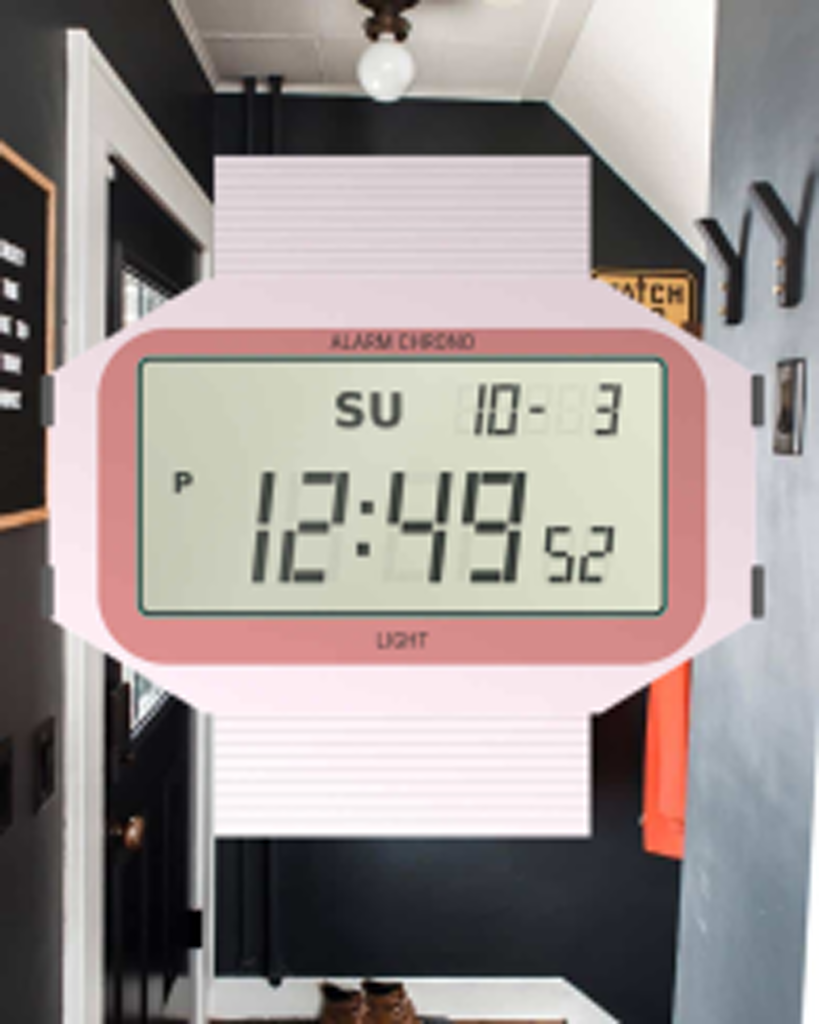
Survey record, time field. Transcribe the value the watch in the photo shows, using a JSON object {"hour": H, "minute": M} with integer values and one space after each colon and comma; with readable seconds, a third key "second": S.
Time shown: {"hour": 12, "minute": 49, "second": 52}
